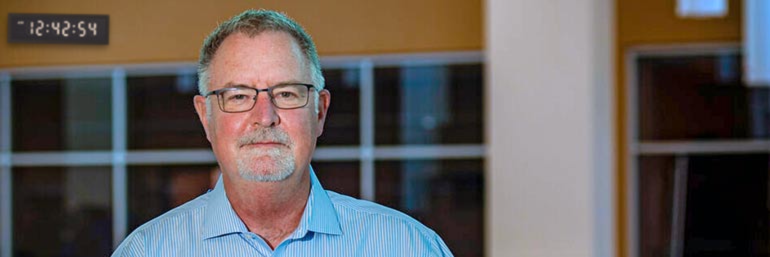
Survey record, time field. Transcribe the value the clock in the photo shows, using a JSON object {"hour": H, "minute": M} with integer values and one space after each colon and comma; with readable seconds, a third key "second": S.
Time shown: {"hour": 12, "minute": 42, "second": 54}
